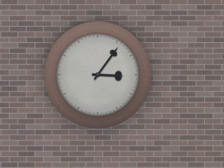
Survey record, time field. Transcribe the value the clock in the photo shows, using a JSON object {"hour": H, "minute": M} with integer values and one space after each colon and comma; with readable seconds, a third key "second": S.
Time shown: {"hour": 3, "minute": 6}
